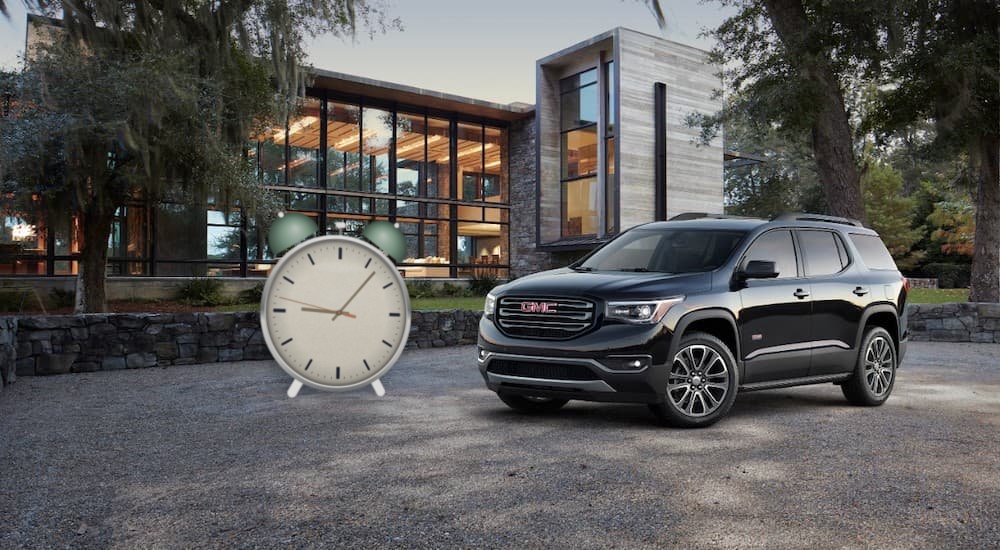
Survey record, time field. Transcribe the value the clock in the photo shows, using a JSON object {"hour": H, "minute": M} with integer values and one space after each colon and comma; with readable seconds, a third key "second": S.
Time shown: {"hour": 9, "minute": 6, "second": 47}
